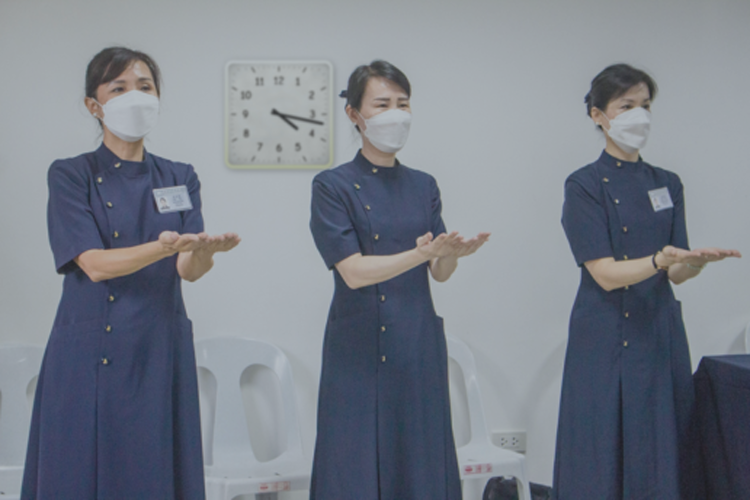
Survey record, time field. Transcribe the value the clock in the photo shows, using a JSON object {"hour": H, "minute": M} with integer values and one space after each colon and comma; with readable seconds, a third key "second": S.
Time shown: {"hour": 4, "minute": 17}
